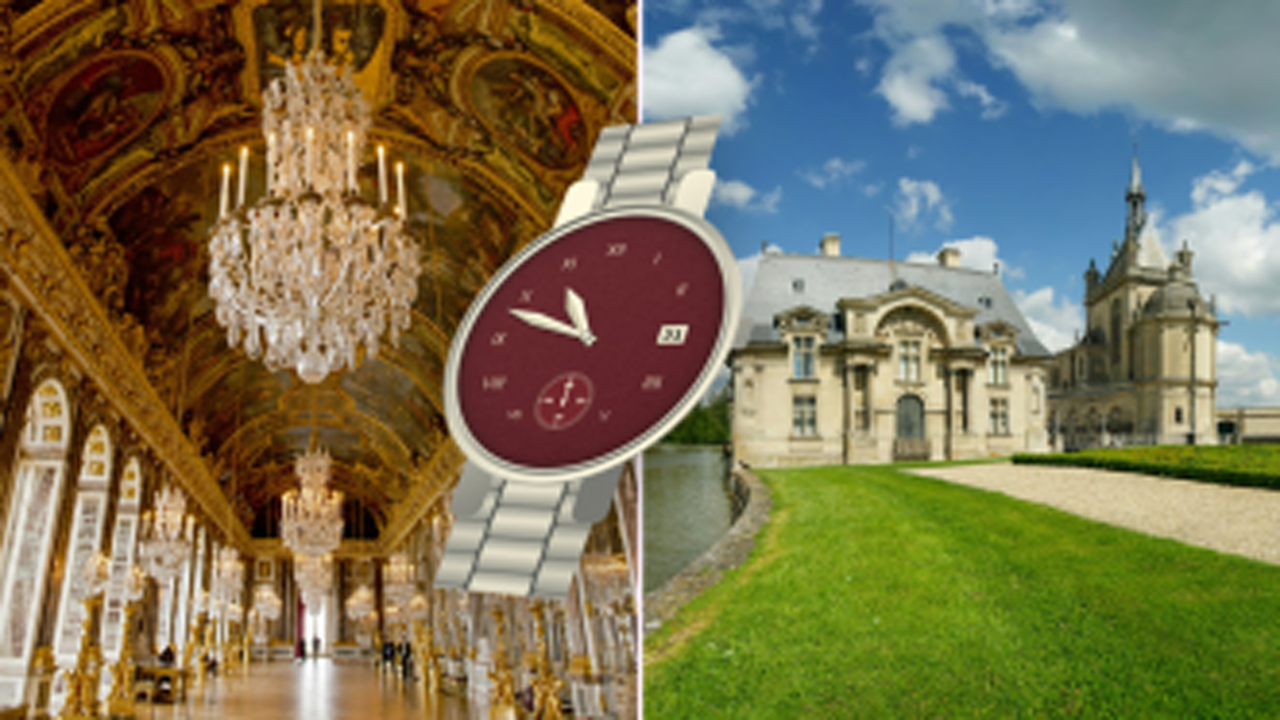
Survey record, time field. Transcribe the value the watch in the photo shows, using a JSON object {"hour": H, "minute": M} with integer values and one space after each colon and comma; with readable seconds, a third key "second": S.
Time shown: {"hour": 10, "minute": 48}
